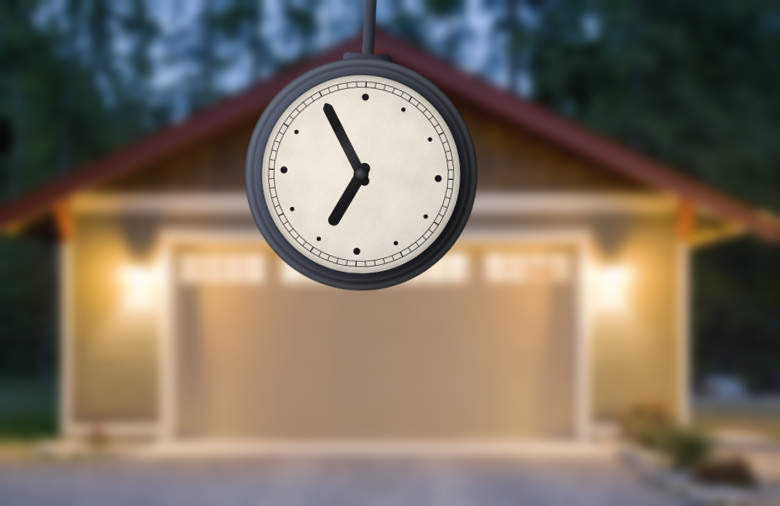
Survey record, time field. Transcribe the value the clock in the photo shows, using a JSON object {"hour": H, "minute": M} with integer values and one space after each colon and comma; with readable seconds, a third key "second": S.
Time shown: {"hour": 6, "minute": 55}
